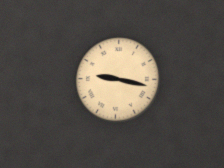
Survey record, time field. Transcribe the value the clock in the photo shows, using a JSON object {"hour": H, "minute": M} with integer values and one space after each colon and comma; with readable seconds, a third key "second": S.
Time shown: {"hour": 9, "minute": 17}
